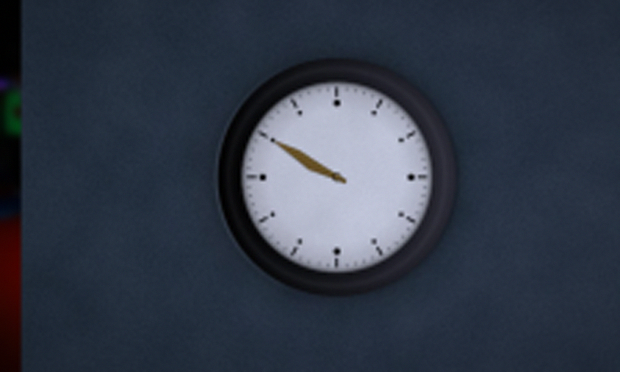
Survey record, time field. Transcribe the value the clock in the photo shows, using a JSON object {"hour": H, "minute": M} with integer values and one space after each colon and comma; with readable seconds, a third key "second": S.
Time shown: {"hour": 9, "minute": 50}
